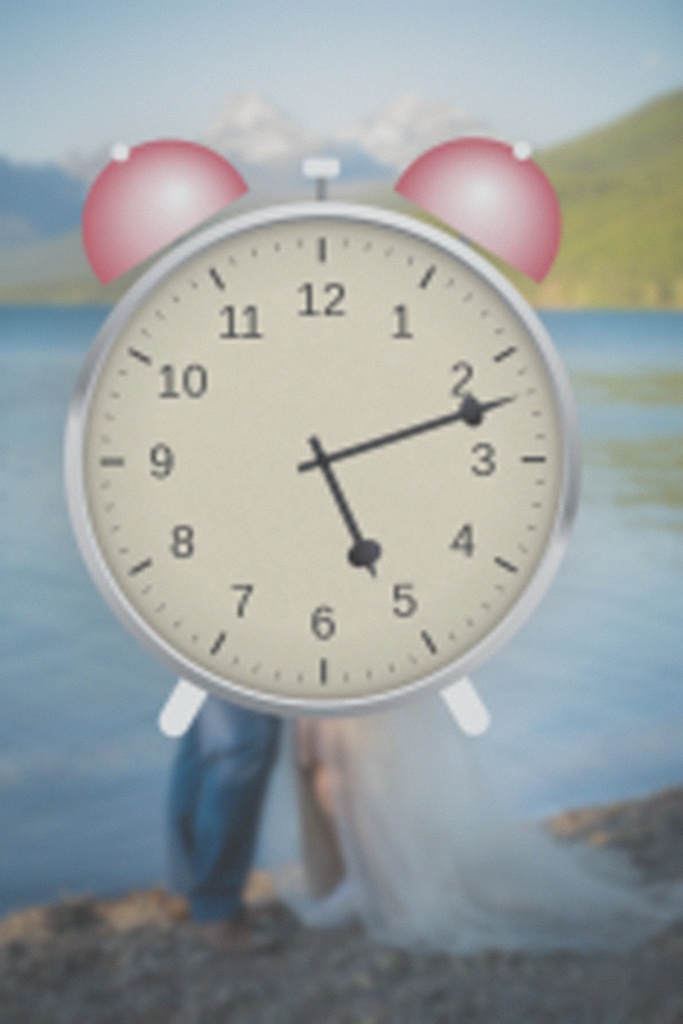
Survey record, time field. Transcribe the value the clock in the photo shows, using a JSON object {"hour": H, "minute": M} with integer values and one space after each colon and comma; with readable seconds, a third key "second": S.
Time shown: {"hour": 5, "minute": 12}
